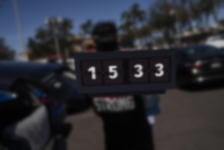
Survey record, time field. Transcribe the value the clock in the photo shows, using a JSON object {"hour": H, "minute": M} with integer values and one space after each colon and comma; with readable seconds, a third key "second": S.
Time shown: {"hour": 15, "minute": 33}
